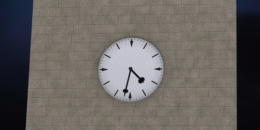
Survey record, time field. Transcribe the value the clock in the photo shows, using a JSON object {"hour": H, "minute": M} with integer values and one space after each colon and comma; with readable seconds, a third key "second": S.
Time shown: {"hour": 4, "minute": 32}
